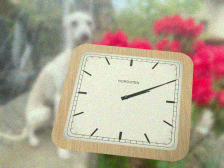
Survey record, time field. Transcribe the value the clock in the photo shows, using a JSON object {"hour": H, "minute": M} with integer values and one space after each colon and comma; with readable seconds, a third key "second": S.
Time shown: {"hour": 2, "minute": 10}
